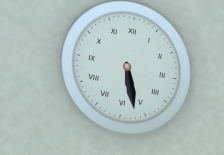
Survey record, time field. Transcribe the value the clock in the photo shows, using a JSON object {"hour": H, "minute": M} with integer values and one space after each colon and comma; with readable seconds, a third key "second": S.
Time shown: {"hour": 5, "minute": 27}
